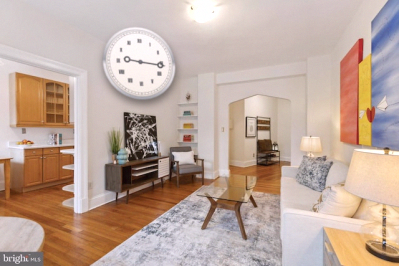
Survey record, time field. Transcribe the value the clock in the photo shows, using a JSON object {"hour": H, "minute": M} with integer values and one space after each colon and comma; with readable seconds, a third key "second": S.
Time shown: {"hour": 9, "minute": 16}
